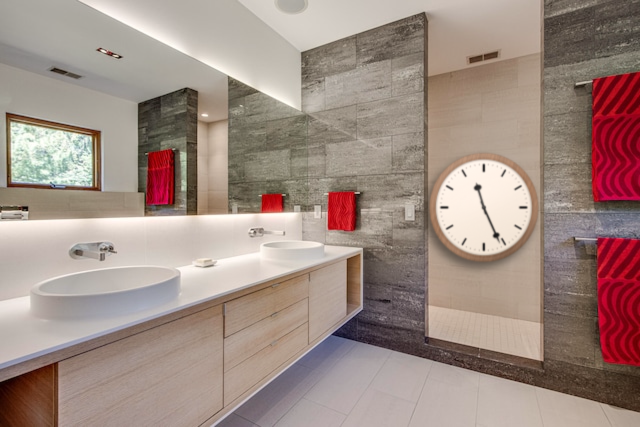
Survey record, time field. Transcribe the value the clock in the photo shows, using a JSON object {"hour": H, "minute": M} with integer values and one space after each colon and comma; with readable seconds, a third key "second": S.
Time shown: {"hour": 11, "minute": 26}
